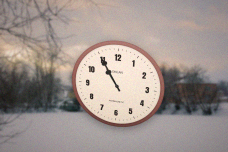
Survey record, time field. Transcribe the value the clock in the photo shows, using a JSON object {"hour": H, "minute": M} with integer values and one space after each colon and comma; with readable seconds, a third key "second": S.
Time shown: {"hour": 10, "minute": 55}
